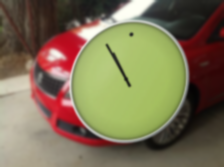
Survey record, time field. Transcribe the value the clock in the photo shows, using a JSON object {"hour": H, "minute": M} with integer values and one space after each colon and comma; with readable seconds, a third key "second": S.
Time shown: {"hour": 10, "minute": 54}
